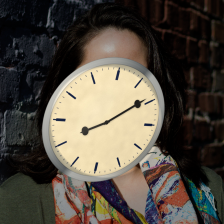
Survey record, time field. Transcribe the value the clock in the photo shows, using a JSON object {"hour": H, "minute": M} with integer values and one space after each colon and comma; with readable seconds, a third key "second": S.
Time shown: {"hour": 8, "minute": 9}
